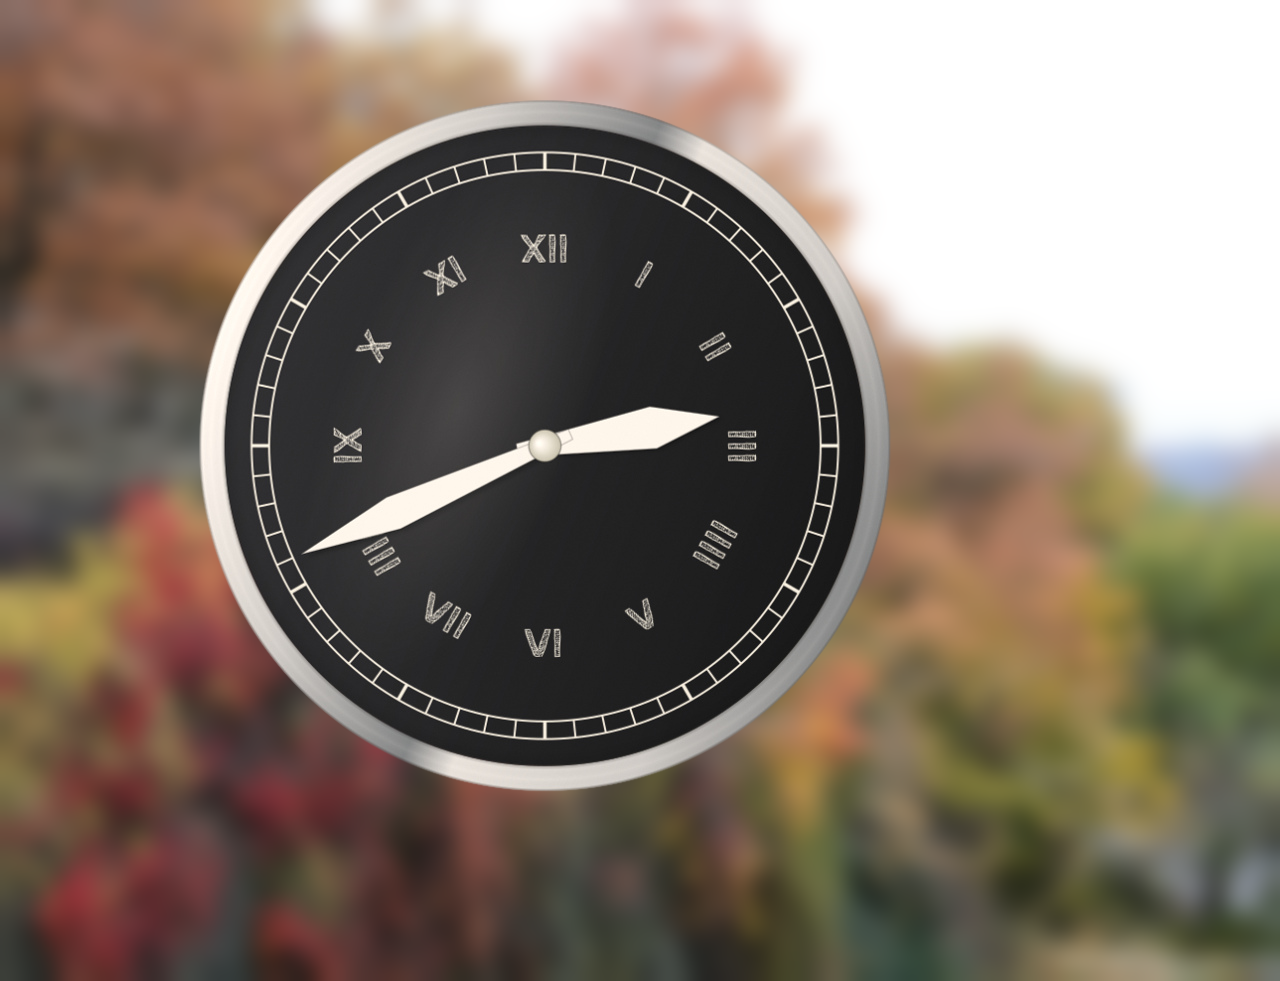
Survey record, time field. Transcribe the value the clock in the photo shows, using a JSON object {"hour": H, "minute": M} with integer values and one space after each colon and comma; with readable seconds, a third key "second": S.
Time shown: {"hour": 2, "minute": 41}
